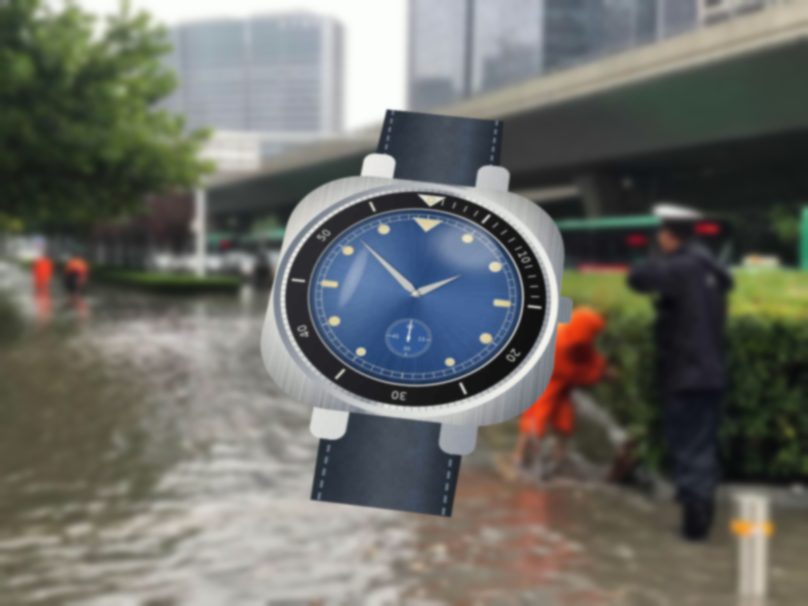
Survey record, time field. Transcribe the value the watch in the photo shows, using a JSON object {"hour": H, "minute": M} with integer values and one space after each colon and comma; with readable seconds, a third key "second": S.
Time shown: {"hour": 1, "minute": 52}
